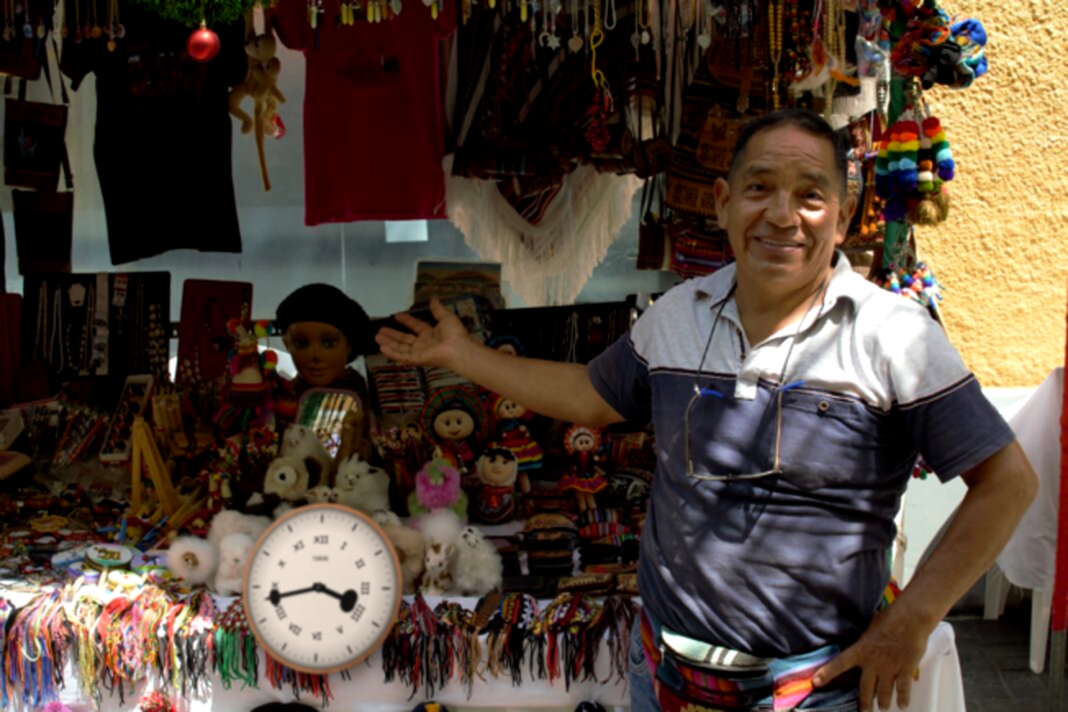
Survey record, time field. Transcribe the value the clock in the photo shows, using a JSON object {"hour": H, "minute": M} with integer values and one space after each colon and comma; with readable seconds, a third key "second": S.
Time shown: {"hour": 3, "minute": 43}
